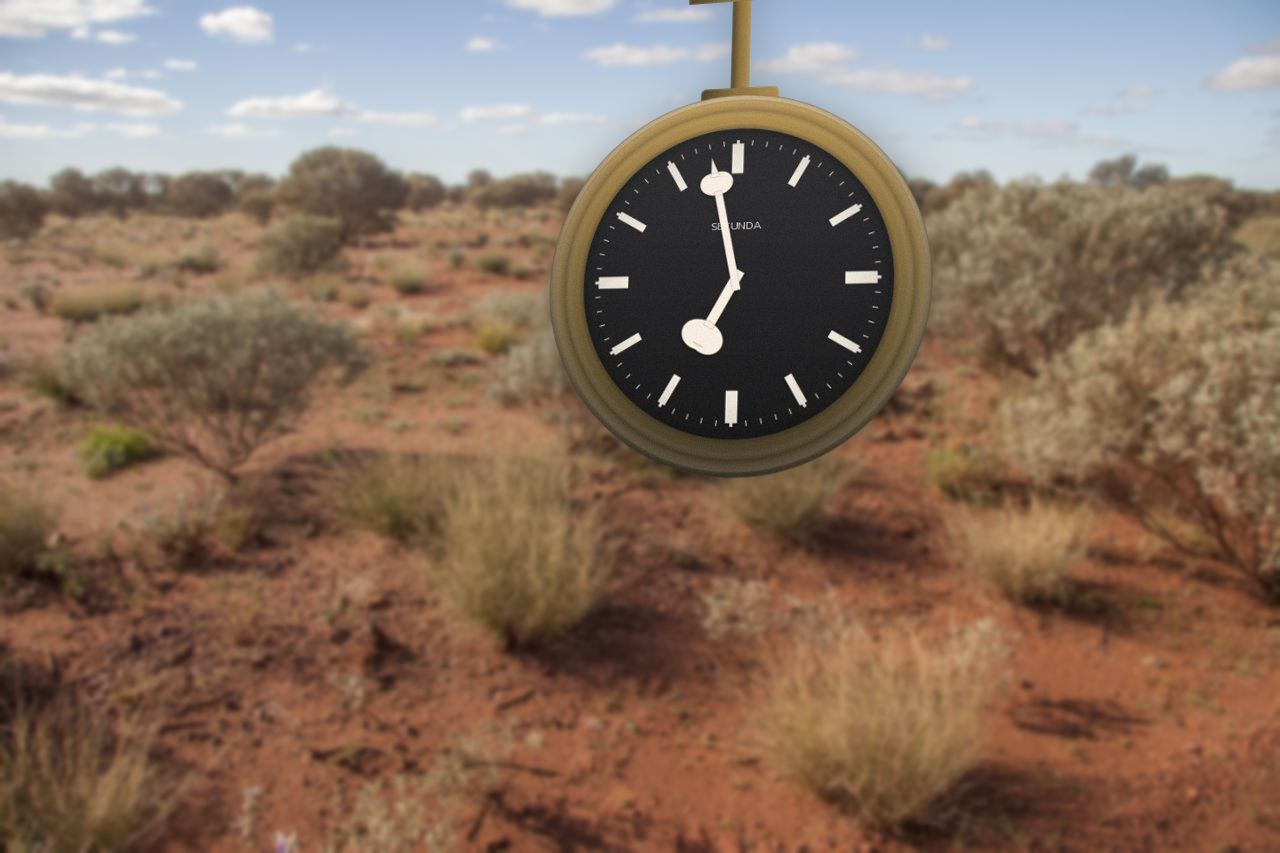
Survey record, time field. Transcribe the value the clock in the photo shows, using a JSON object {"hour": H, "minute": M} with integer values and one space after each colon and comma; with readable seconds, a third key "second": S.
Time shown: {"hour": 6, "minute": 58}
